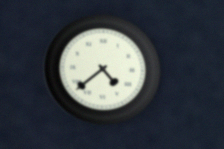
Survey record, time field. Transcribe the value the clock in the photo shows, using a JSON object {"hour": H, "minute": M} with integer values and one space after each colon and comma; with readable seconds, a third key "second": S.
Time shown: {"hour": 4, "minute": 38}
